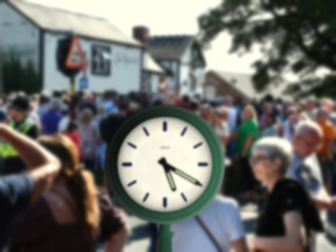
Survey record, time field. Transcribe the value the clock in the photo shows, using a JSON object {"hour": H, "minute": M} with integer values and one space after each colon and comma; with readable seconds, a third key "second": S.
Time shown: {"hour": 5, "minute": 20}
